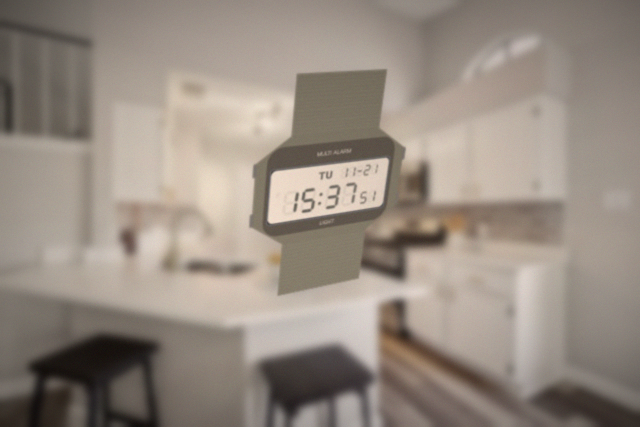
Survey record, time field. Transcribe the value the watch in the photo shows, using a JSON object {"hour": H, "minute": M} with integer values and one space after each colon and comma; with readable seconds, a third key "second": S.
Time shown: {"hour": 15, "minute": 37, "second": 51}
